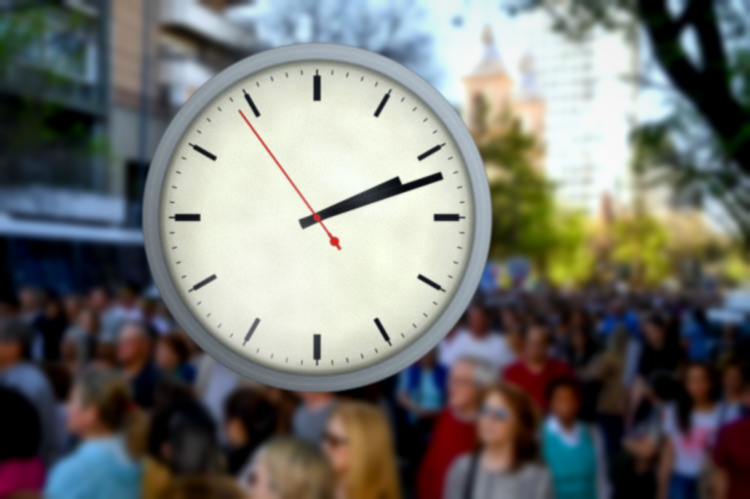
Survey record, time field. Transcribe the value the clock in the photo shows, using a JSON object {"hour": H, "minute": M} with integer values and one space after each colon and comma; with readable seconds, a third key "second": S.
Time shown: {"hour": 2, "minute": 11, "second": 54}
